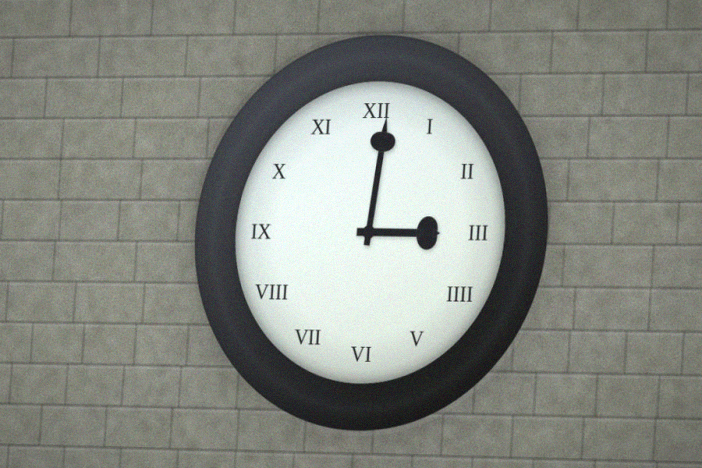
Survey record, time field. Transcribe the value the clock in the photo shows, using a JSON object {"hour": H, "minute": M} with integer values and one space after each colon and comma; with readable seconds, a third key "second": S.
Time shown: {"hour": 3, "minute": 1}
